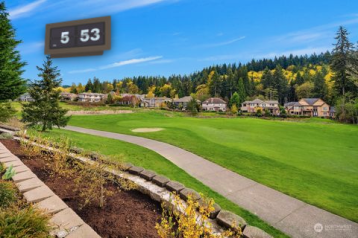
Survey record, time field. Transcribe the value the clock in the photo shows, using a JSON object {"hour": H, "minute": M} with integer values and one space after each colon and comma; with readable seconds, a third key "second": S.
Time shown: {"hour": 5, "minute": 53}
